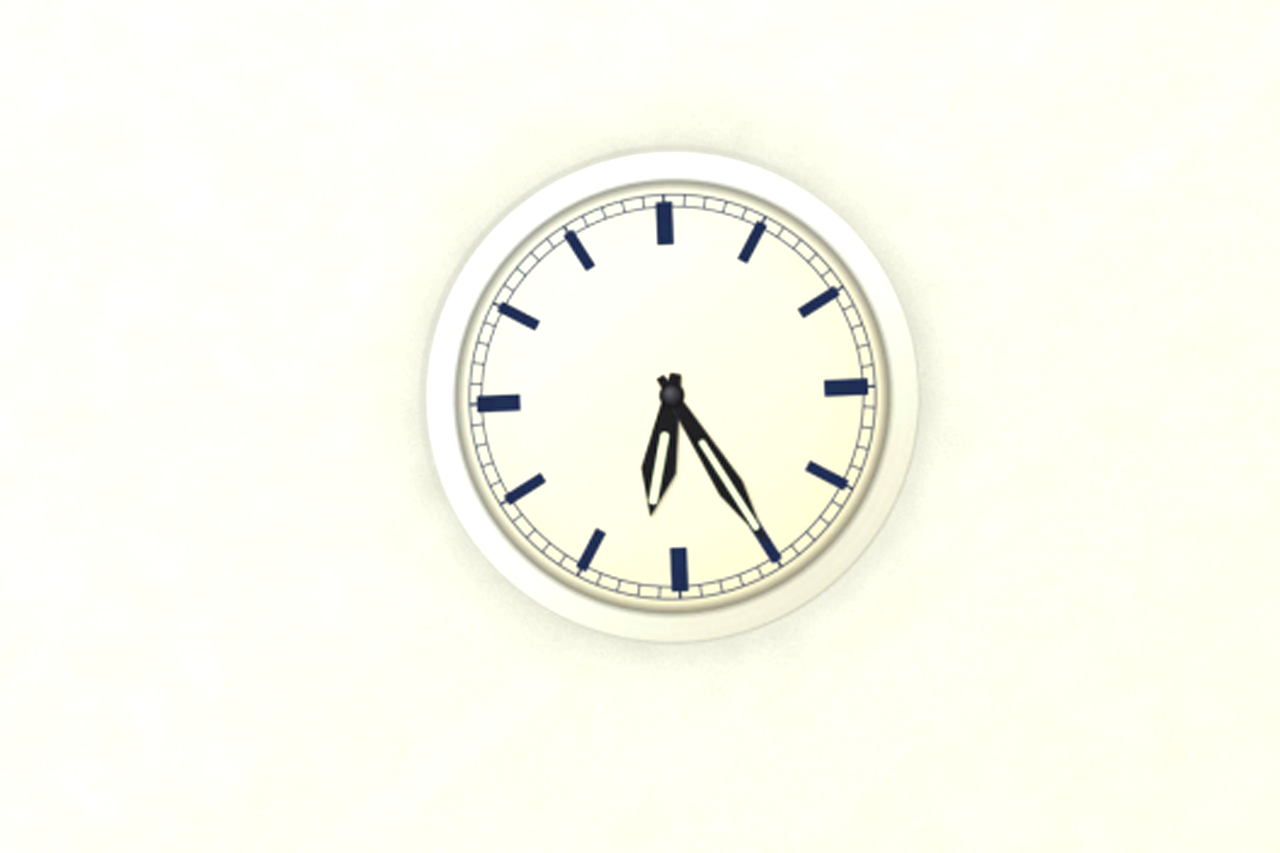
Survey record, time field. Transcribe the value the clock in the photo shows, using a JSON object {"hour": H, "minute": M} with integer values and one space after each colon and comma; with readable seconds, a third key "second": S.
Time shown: {"hour": 6, "minute": 25}
